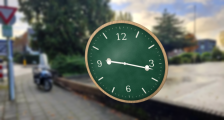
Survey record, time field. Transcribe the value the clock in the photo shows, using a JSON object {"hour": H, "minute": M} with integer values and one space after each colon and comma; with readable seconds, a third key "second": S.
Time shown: {"hour": 9, "minute": 17}
